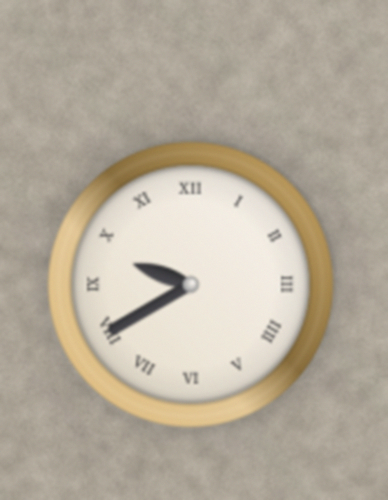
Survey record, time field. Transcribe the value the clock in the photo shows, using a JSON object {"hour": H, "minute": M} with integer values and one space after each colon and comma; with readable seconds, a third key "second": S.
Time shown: {"hour": 9, "minute": 40}
